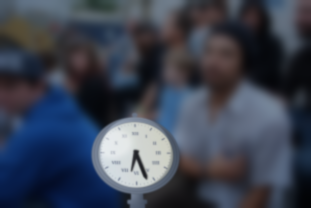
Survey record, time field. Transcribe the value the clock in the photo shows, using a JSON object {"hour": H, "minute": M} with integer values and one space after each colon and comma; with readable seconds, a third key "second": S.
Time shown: {"hour": 6, "minute": 27}
